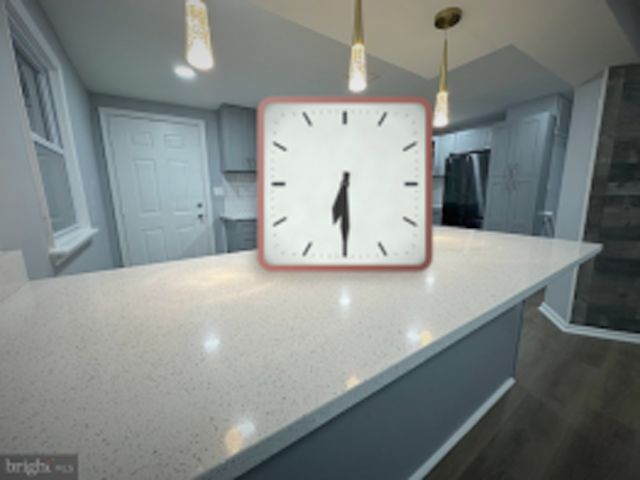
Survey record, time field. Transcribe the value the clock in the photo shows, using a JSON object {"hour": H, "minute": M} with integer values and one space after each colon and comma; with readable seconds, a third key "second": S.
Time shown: {"hour": 6, "minute": 30}
